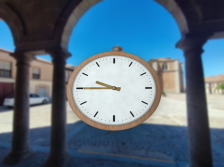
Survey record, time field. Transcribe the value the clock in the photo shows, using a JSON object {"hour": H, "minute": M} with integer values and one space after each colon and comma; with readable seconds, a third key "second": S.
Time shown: {"hour": 9, "minute": 45}
